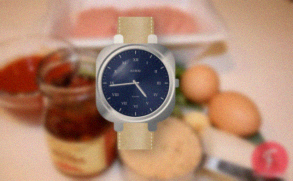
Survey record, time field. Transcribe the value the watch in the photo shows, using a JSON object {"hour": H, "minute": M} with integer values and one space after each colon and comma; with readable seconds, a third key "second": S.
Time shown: {"hour": 4, "minute": 44}
